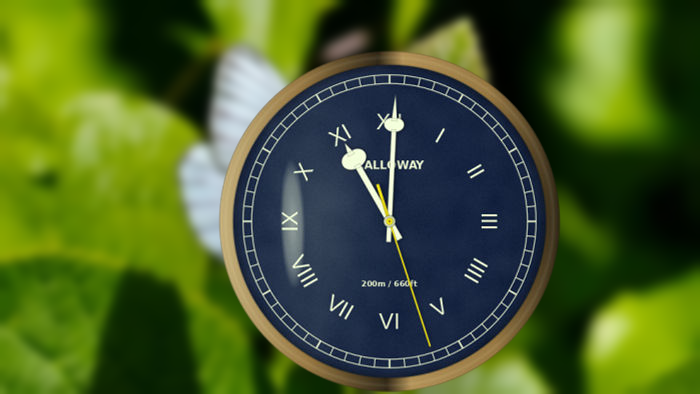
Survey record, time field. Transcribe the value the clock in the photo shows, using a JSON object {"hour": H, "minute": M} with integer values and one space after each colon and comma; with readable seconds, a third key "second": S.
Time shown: {"hour": 11, "minute": 0, "second": 27}
